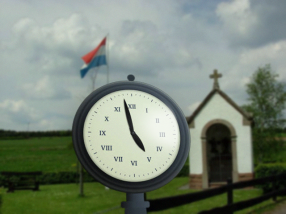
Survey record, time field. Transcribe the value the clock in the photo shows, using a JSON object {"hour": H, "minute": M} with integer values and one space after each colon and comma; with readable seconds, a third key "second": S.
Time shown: {"hour": 4, "minute": 58}
